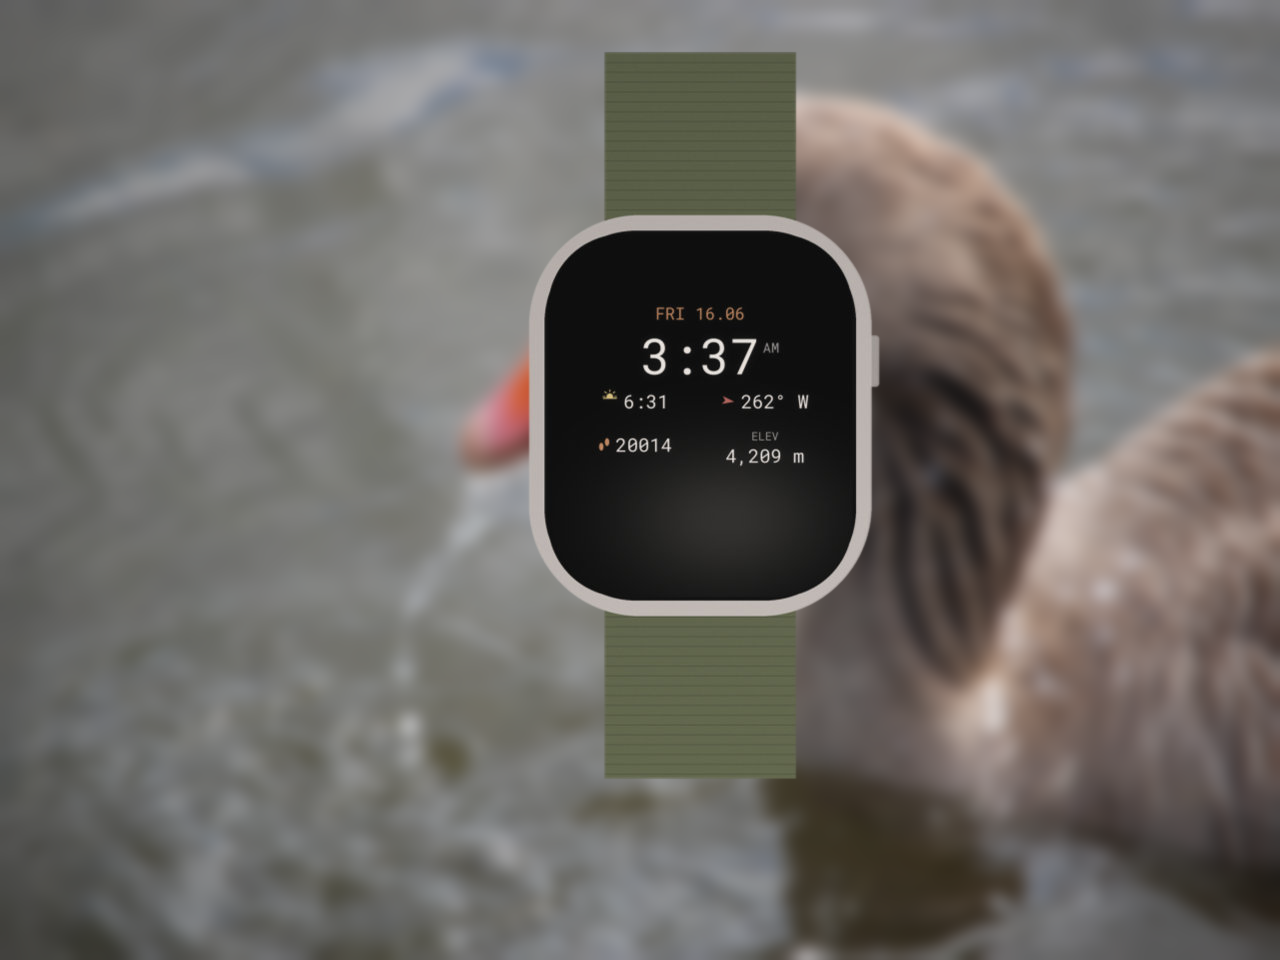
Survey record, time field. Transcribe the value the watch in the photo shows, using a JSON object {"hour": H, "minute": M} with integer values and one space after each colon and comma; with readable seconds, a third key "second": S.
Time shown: {"hour": 3, "minute": 37}
